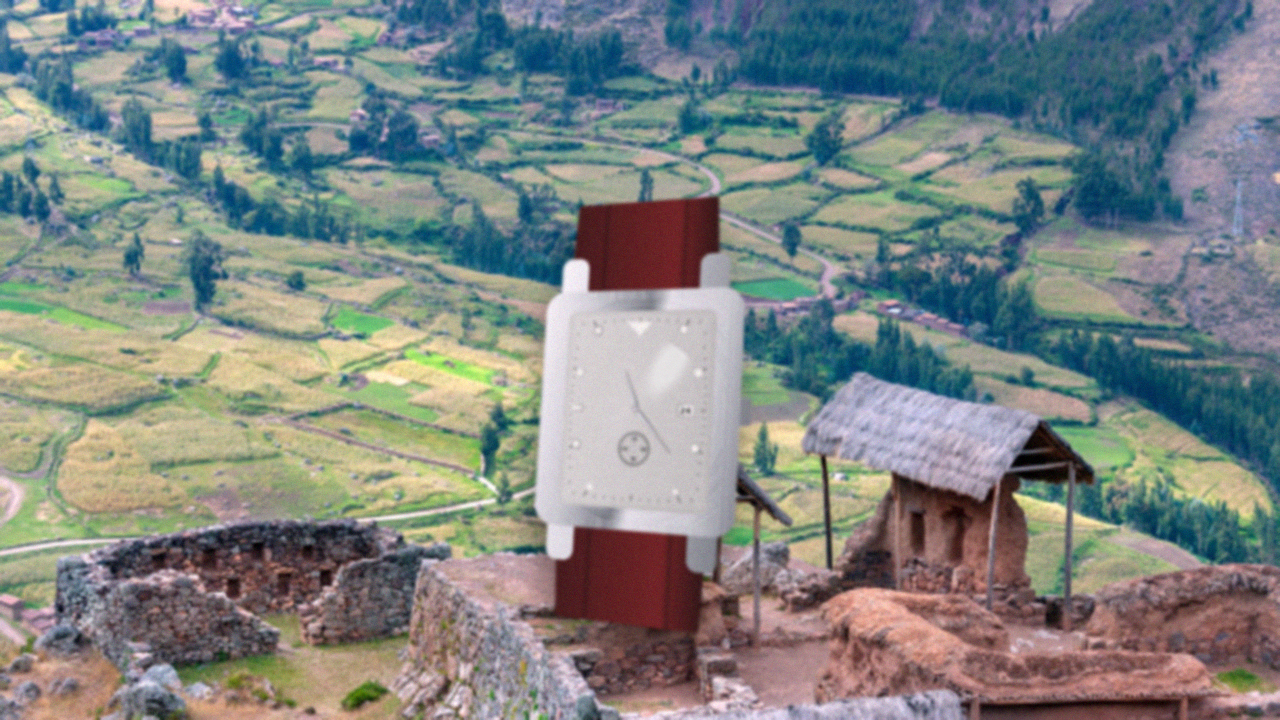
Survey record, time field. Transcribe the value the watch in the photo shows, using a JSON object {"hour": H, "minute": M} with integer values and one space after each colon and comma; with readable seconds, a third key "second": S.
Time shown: {"hour": 11, "minute": 23}
